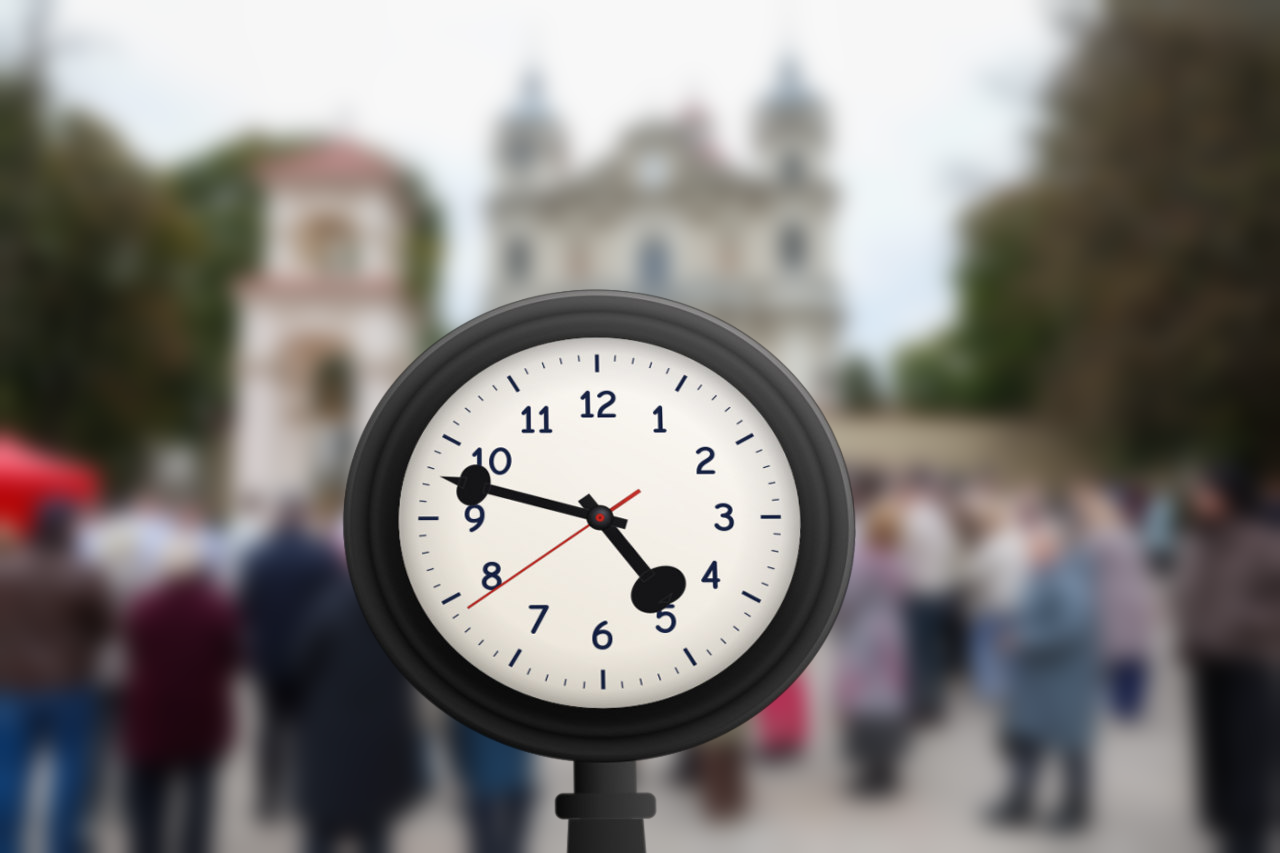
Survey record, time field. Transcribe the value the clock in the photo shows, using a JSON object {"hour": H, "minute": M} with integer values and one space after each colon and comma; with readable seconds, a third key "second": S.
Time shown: {"hour": 4, "minute": 47, "second": 39}
